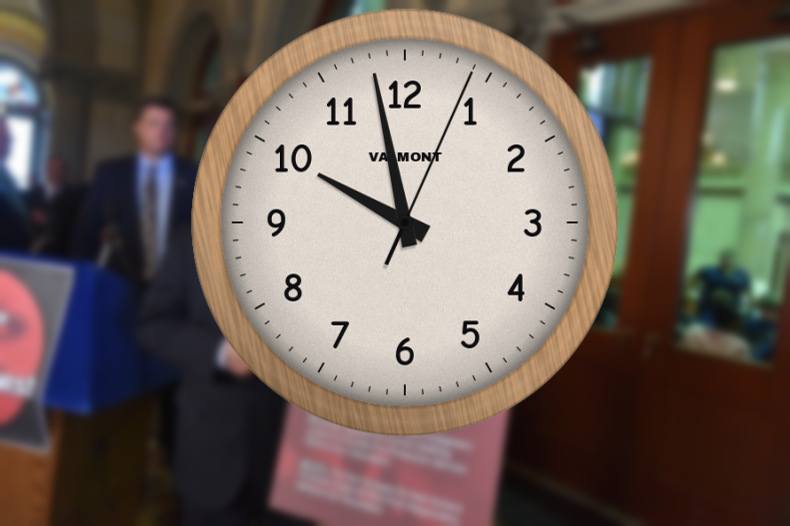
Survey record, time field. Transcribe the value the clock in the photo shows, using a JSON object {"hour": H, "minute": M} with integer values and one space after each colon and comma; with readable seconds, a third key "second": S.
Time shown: {"hour": 9, "minute": 58, "second": 4}
